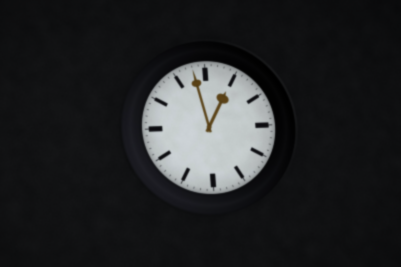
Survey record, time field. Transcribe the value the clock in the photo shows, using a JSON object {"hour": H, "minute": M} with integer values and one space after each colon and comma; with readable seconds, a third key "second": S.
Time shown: {"hour": 12, "minute": 58}
